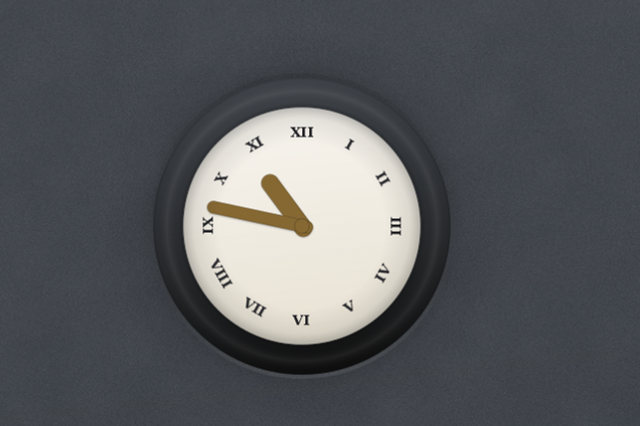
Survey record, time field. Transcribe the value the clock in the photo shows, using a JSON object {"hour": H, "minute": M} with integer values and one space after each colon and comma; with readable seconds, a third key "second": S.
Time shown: {"hour": 10, "minute": 47}
